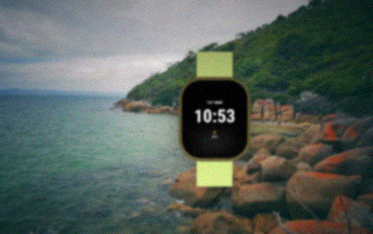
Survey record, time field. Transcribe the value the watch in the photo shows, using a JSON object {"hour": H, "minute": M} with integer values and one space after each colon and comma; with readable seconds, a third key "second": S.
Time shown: {"hour": 10, "minute": 53}
